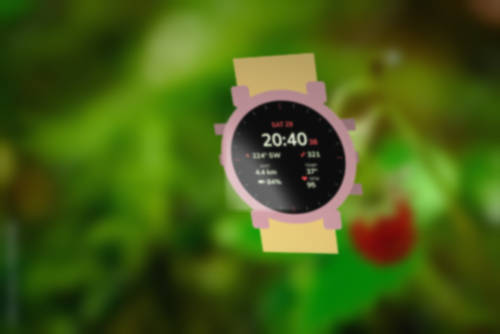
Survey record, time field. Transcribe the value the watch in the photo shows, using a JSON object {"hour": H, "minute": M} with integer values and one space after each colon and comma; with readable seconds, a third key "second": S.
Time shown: {"hour": 20, "minute": 40}
